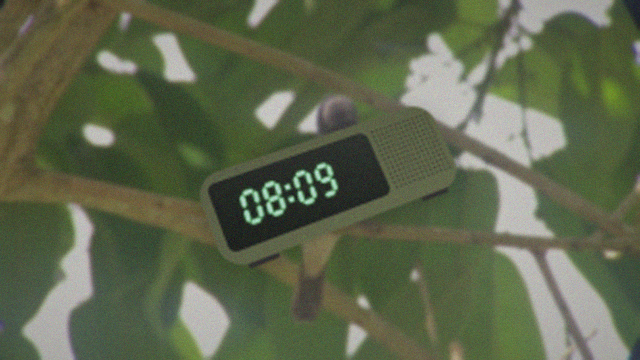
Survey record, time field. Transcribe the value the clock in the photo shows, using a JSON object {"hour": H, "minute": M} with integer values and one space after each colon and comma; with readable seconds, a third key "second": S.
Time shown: {"hour": 8, "minute": 9}
